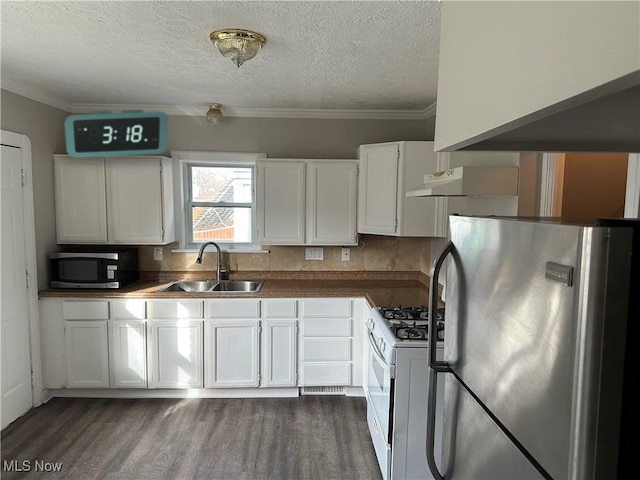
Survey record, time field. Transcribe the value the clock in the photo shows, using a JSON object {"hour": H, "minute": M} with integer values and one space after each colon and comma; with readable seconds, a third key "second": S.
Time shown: {"hour": 3, "minute": 18}
